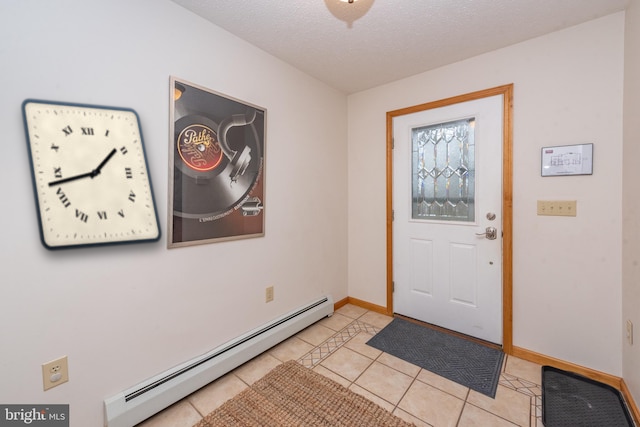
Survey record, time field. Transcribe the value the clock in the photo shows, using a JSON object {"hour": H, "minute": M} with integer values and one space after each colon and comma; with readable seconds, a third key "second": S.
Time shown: {"hour": 1, "minute": 43}
